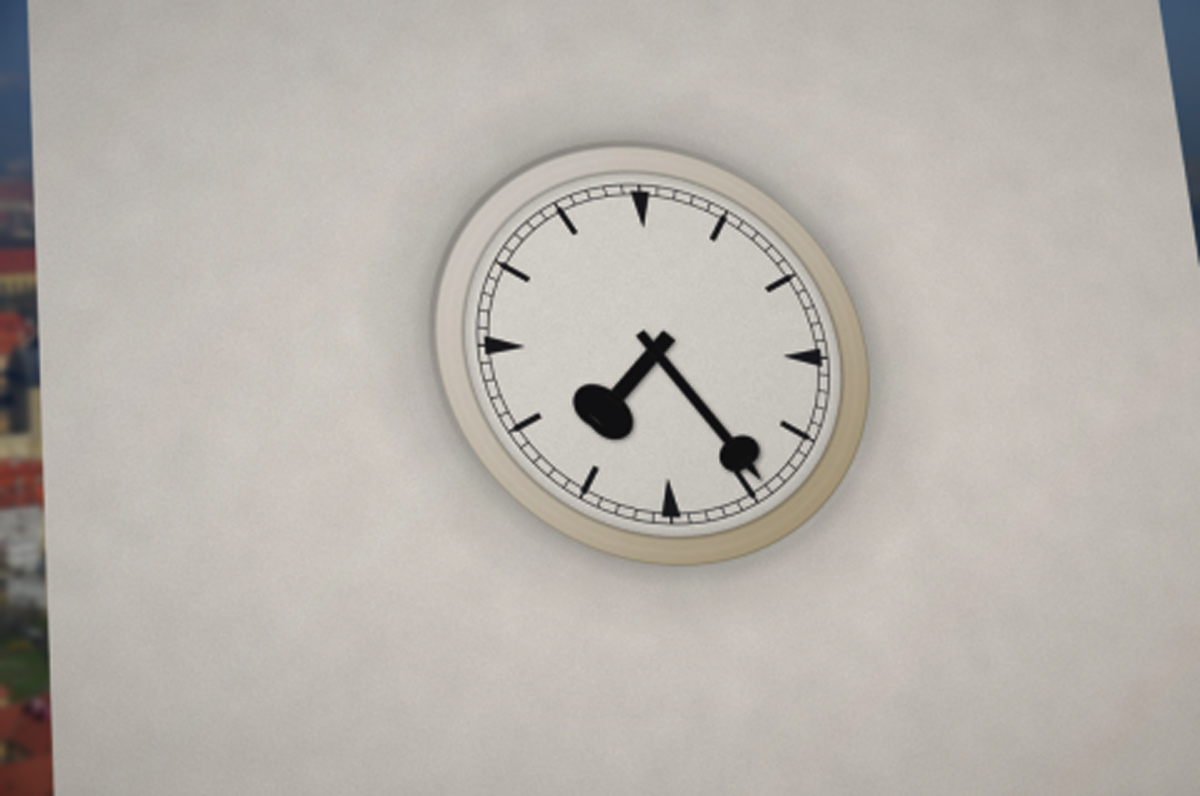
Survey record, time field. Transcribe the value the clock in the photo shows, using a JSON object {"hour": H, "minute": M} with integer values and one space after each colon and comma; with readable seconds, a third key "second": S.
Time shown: {"hour": 7, "minute": 24}
